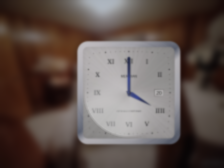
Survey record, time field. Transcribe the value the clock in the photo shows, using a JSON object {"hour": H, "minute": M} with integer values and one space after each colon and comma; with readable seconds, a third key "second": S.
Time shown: {"hour": 4, "minute": 0}
